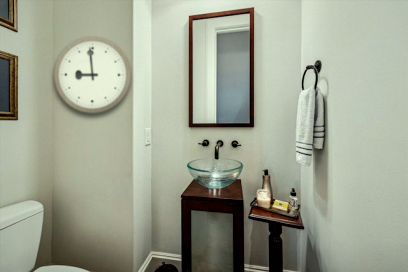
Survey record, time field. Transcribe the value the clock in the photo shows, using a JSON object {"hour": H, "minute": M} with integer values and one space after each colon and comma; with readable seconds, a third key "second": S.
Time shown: {"hour": 8, "minute": 59}
